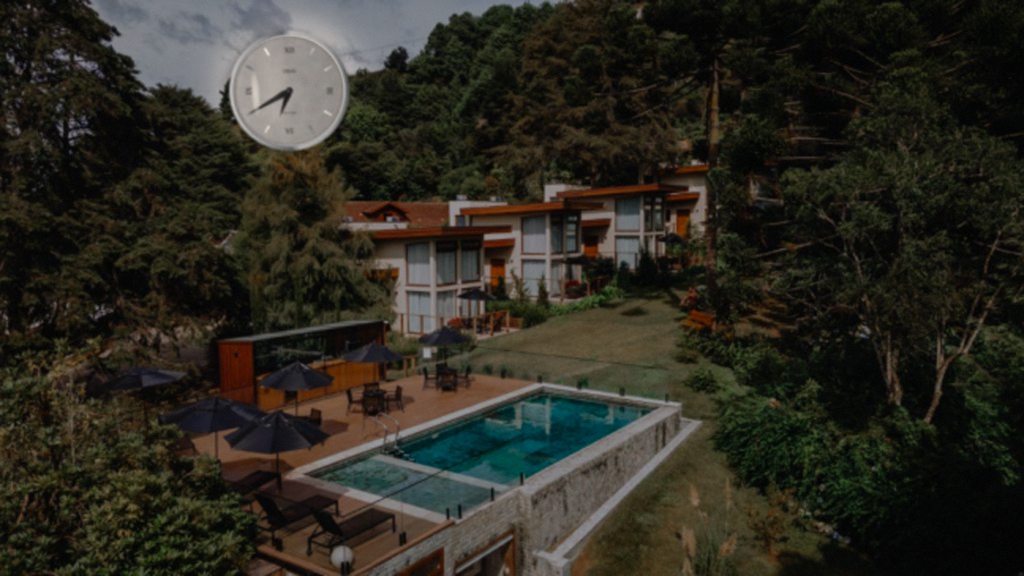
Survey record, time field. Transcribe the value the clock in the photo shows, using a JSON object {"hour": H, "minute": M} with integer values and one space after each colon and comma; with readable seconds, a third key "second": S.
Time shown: {"hour": 6, "minute": 40}
